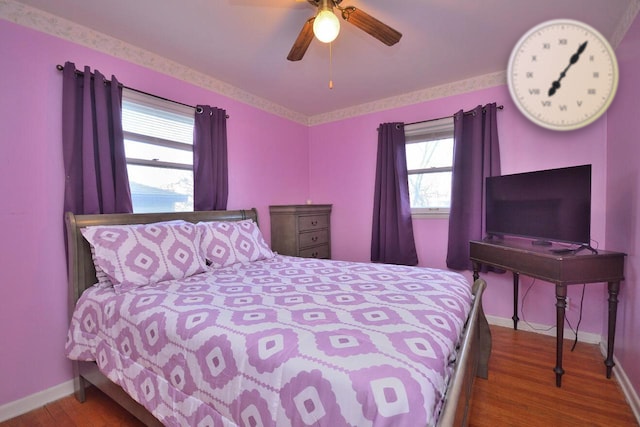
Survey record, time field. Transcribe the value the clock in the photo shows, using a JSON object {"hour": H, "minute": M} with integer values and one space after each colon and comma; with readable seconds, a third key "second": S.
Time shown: {"hour": 7, "minute": 6}
